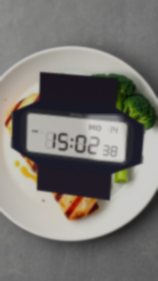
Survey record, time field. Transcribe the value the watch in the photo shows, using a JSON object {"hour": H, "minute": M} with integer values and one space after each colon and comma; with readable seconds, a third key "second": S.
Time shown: {"hour": 15, "minute": 2, "second": 38}
